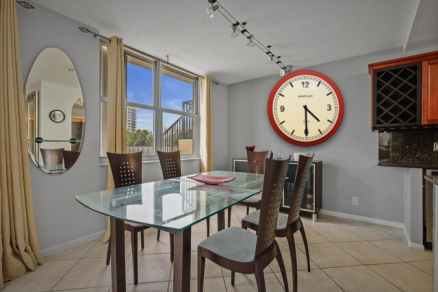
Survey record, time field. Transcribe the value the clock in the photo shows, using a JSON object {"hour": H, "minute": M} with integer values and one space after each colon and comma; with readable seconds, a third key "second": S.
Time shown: {"hour": 4, "minute": 30}
